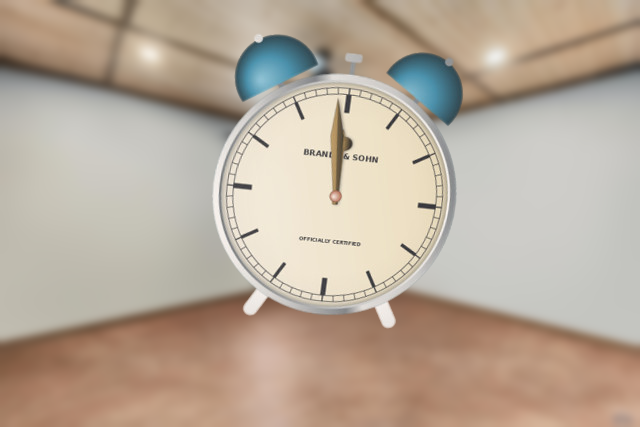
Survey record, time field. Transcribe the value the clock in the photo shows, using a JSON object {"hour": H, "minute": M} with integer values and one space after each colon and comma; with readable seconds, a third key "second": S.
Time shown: {"hour": 11, "minute": 59}
